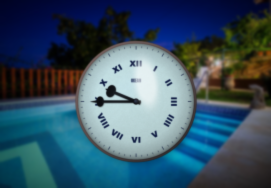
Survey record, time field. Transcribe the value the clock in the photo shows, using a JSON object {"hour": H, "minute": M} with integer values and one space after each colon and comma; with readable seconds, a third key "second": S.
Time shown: {"hour": 9, "minute": 45}
